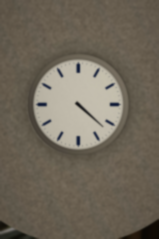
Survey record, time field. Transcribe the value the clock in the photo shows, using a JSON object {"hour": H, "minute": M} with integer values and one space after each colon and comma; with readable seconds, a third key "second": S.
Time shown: {"hour": 4, "minute": 22}
